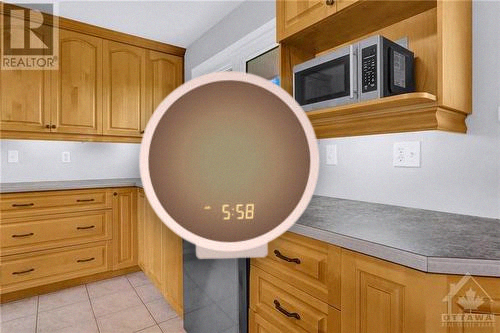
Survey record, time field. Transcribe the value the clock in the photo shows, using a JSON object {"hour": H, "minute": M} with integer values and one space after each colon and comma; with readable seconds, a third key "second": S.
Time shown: {"hour": 5, "minute": 58}
